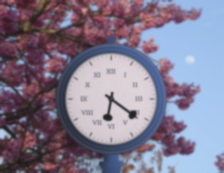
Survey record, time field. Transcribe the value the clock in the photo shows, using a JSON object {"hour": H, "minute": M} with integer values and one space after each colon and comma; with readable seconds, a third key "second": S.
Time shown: {"hour": 6, "minute": 21}
